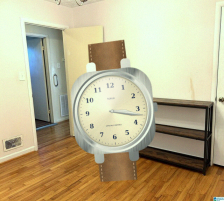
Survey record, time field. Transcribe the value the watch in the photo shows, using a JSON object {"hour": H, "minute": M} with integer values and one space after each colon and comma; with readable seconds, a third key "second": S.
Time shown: {"hour": 3, "minute": 17}
